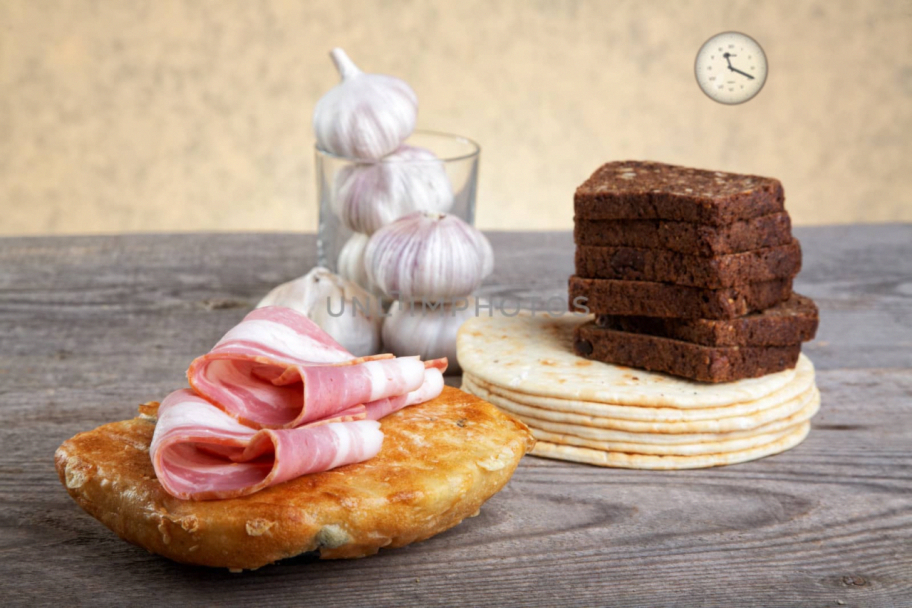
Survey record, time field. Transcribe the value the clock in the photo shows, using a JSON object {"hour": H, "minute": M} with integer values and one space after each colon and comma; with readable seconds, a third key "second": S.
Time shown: {"hour": 11, "minute": 19}
